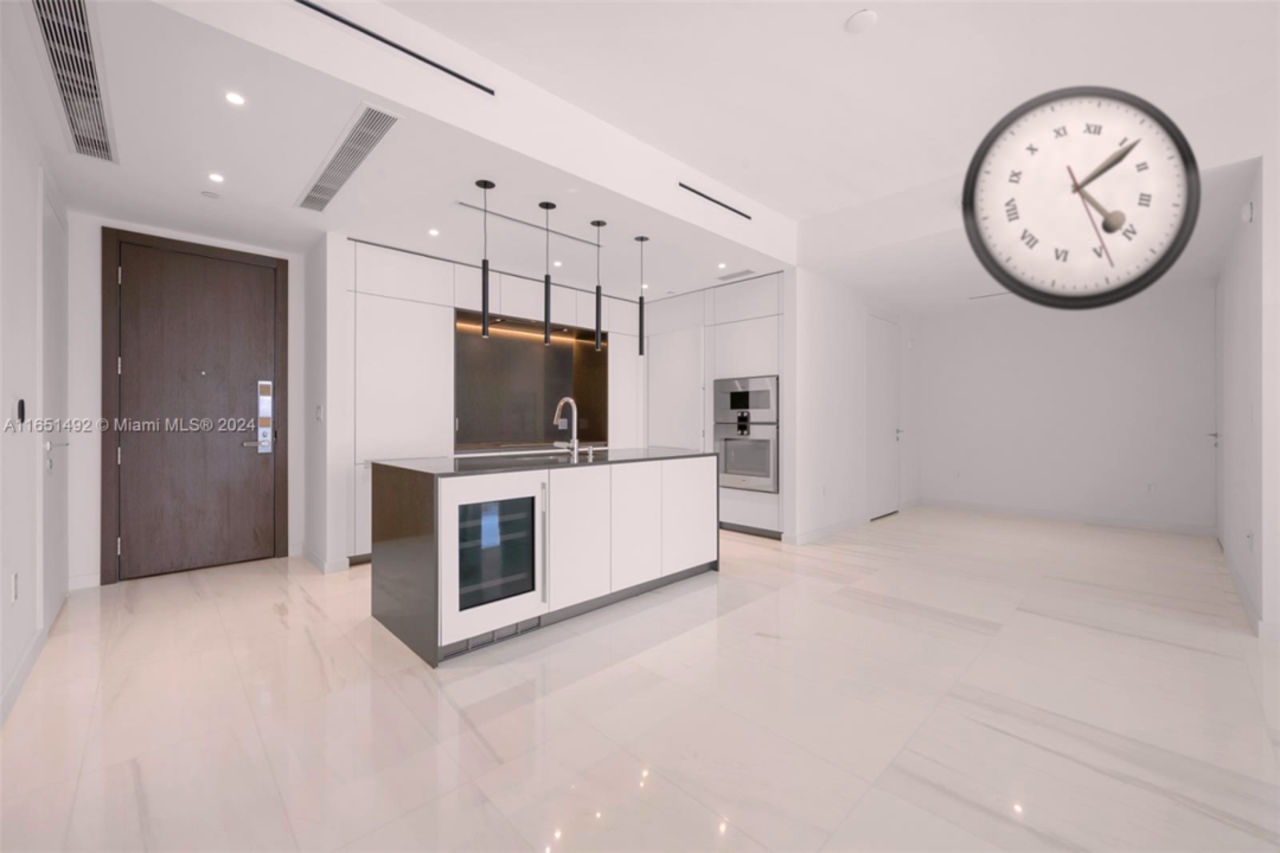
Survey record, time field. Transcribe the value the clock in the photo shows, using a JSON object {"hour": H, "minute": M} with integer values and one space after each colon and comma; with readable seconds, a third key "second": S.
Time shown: {"hour": 4, "minute": 6, "second": 24}
